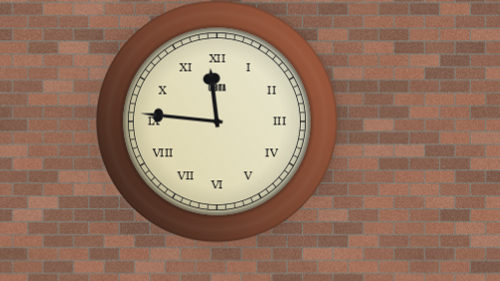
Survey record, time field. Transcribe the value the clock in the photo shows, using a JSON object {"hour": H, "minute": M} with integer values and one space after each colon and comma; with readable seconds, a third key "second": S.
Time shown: {"hour": 11, "minute": 46}
